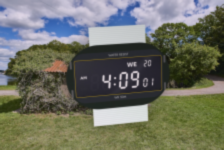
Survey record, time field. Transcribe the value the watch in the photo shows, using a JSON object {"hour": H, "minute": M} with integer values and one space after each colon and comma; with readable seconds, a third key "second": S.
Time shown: {"hour": 4, "minute": 9}
